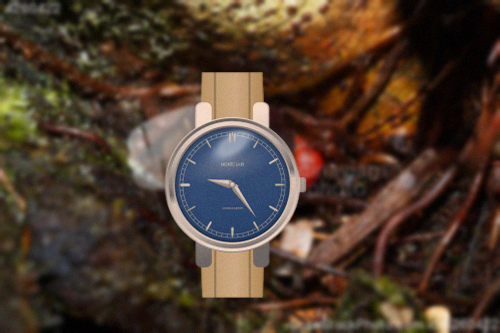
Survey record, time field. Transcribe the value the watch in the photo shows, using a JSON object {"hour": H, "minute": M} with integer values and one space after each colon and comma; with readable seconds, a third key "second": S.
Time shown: {"hour": 9, "minute": 24}
